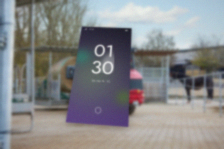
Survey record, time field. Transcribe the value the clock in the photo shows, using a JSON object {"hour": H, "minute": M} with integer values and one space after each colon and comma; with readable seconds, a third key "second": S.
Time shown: {"hour": 1, "minute": 30}
